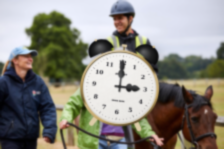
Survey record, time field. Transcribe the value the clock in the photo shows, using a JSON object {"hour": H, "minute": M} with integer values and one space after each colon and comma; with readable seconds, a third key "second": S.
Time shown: {"hour": 3, "minute": 0}
